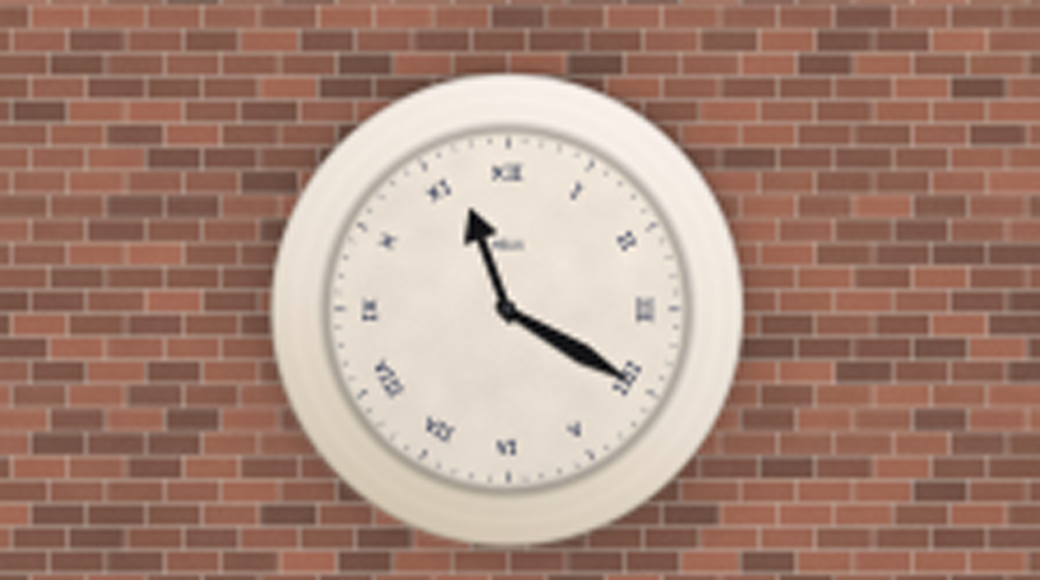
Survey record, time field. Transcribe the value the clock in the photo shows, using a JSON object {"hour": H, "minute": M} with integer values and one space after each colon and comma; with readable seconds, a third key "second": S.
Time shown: {"hour": 11, "minute": 20}
